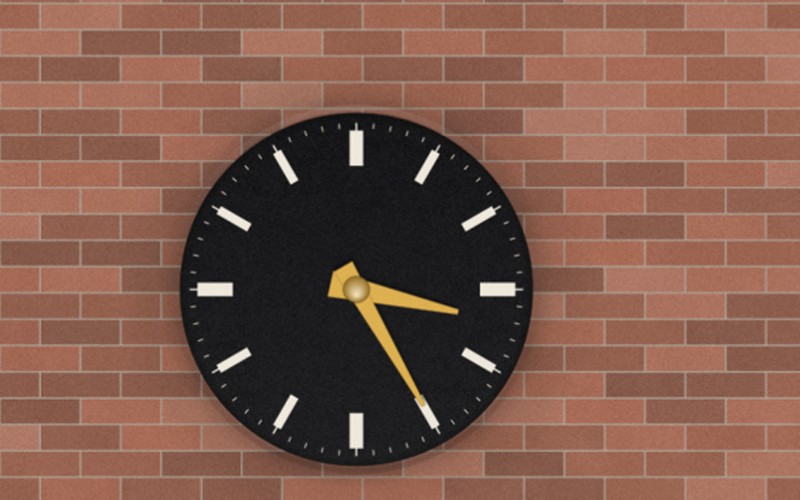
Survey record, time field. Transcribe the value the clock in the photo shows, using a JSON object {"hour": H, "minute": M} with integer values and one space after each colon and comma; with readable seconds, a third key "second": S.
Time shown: {"hour": 3, "minute": 25}
